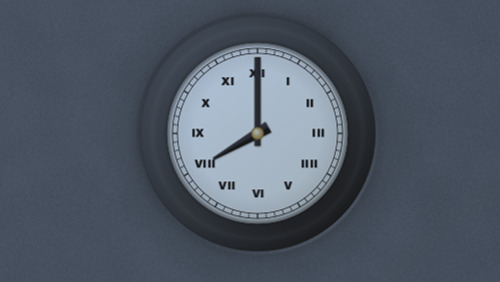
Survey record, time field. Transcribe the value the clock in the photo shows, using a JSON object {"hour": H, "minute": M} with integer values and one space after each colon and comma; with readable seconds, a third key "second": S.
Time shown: {"hour": 8, "minute": 0}
